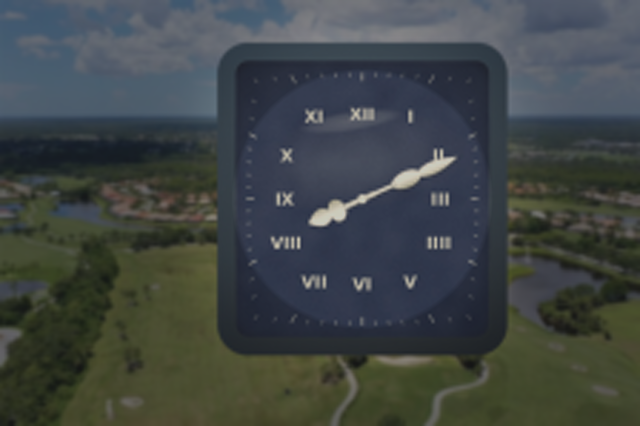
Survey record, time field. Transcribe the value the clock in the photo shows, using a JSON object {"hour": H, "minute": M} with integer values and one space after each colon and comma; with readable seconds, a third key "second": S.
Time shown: {"hour": 8, "minute": 11}
